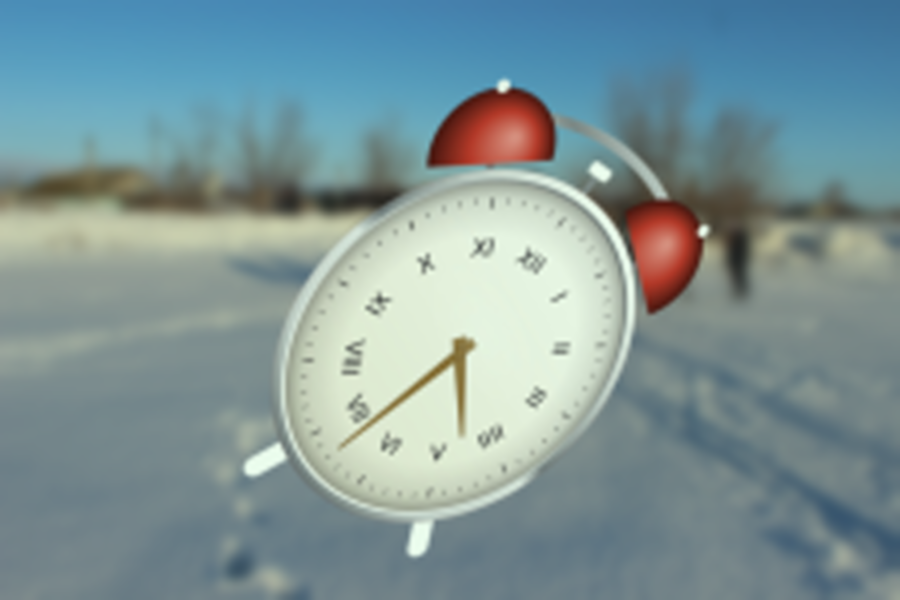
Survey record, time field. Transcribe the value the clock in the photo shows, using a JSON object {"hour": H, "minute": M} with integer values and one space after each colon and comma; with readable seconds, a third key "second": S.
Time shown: {"hour": 4, "minute": 33}
